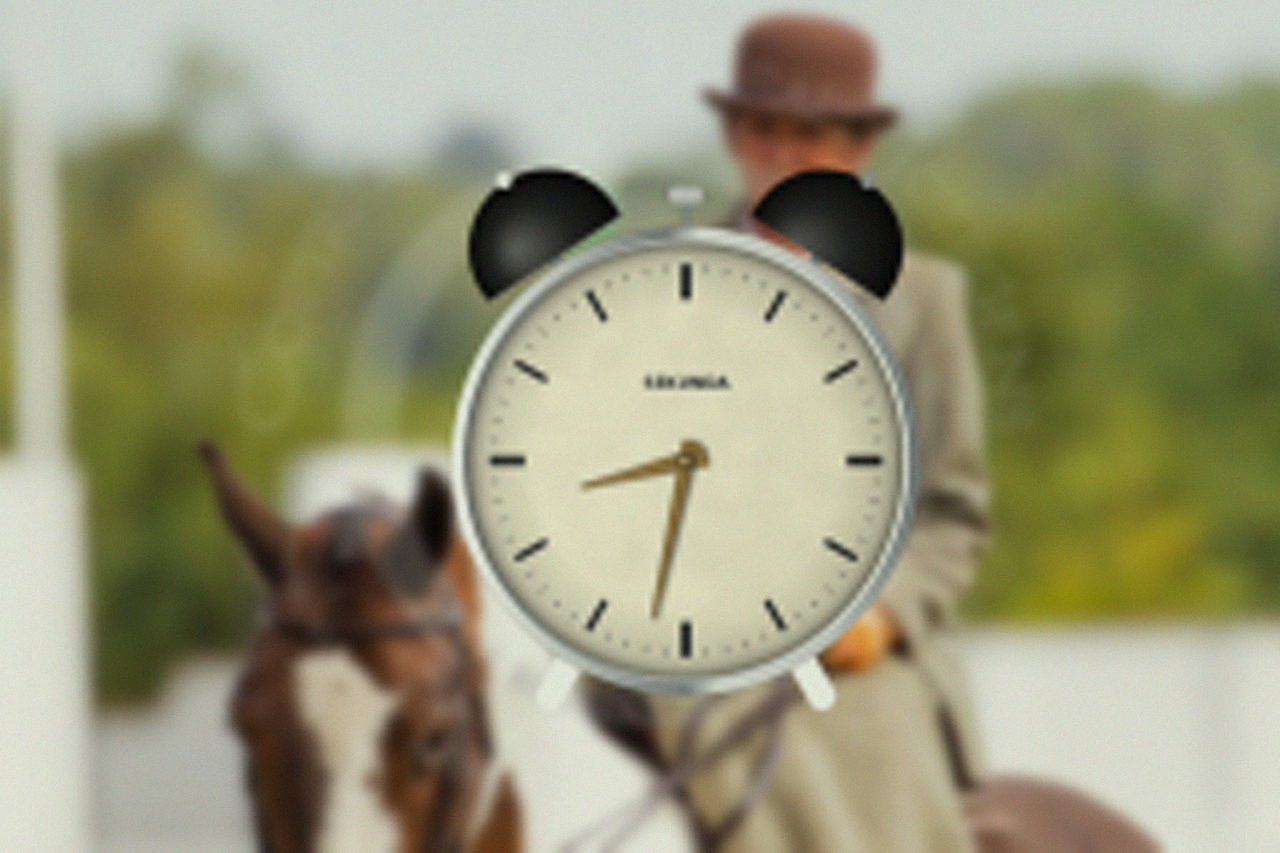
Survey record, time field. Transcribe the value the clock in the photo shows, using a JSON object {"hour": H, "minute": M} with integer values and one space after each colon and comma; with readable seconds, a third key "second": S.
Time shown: {"hour": 8, "minute": 32}
